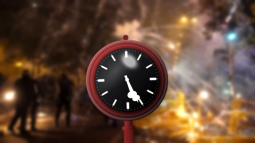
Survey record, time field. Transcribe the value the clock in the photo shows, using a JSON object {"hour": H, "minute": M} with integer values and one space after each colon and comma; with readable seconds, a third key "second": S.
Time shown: {"hour": 5, "minute": 26}
